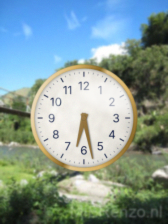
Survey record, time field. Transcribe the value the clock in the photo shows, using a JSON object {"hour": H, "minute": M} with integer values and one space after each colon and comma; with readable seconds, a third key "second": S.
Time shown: {"hour": 6, "minute": 28}
